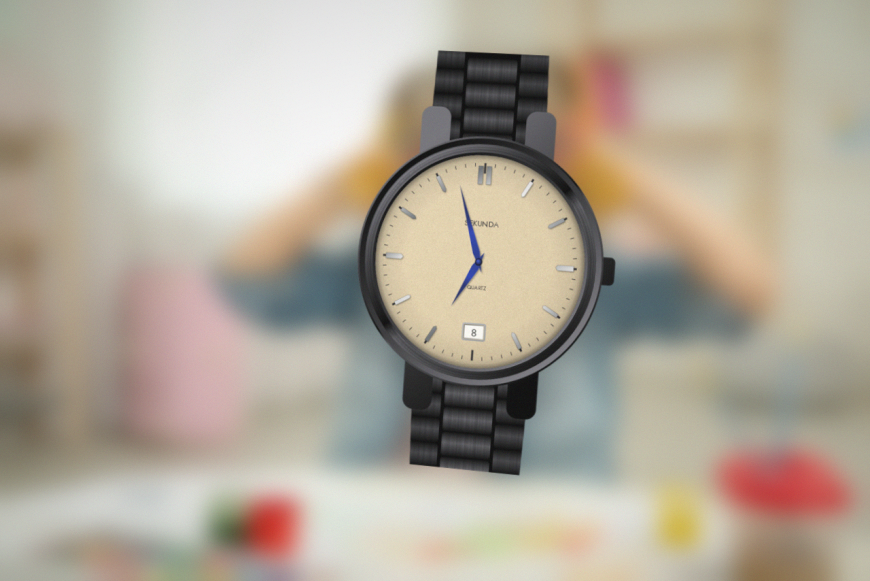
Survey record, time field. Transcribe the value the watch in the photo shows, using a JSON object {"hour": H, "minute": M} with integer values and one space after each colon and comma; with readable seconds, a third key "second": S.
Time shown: {"hour": 6, "minute": 57}
